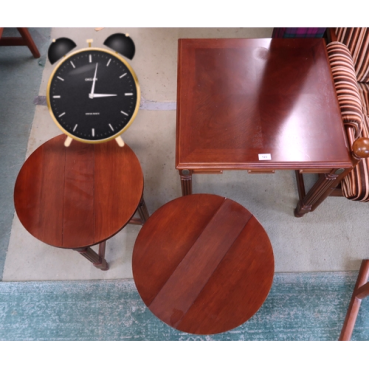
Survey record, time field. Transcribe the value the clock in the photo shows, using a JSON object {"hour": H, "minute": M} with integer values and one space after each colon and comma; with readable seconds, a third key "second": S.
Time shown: {"hour": 3, "minute": 2}
